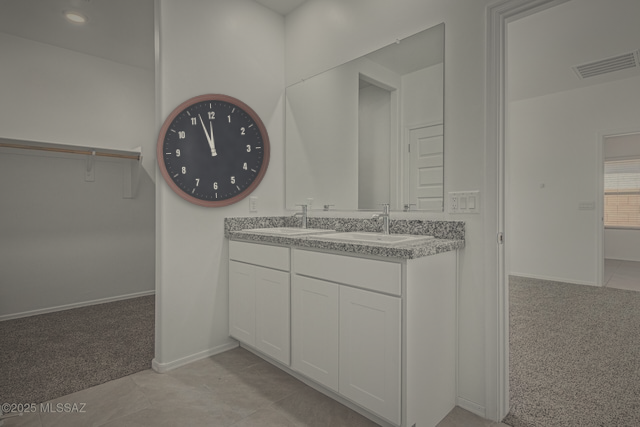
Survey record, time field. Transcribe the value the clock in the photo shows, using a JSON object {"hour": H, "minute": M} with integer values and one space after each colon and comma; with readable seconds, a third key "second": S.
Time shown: {"hour": 11, "minute": 57}
